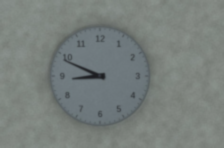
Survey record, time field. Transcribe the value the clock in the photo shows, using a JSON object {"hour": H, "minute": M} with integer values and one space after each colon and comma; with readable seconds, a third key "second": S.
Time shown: {"hour": 8, "minute": 49}
